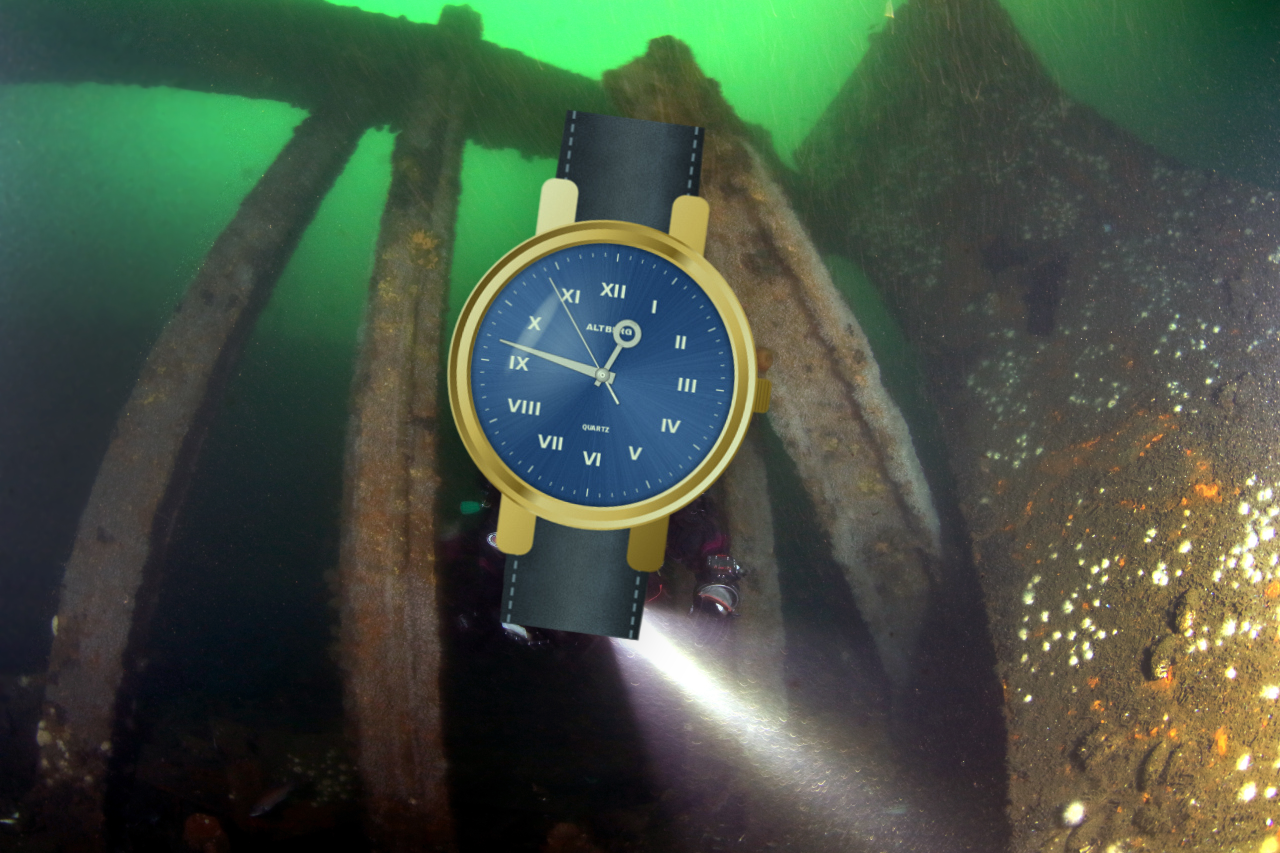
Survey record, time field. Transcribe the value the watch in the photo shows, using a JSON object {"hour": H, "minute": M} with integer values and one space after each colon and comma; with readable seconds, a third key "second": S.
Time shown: {"hour": 12, "minute": 46, "second": 54}
